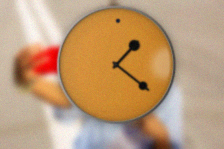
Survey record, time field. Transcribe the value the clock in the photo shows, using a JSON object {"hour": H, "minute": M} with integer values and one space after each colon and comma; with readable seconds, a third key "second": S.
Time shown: {"hour": 1, "minute": 21}
